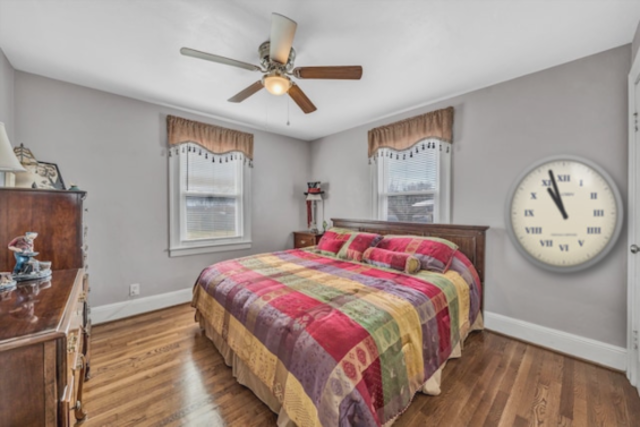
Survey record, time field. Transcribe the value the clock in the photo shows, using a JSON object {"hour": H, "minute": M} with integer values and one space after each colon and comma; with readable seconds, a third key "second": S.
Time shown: {"hour": 10, "minute": 57}
